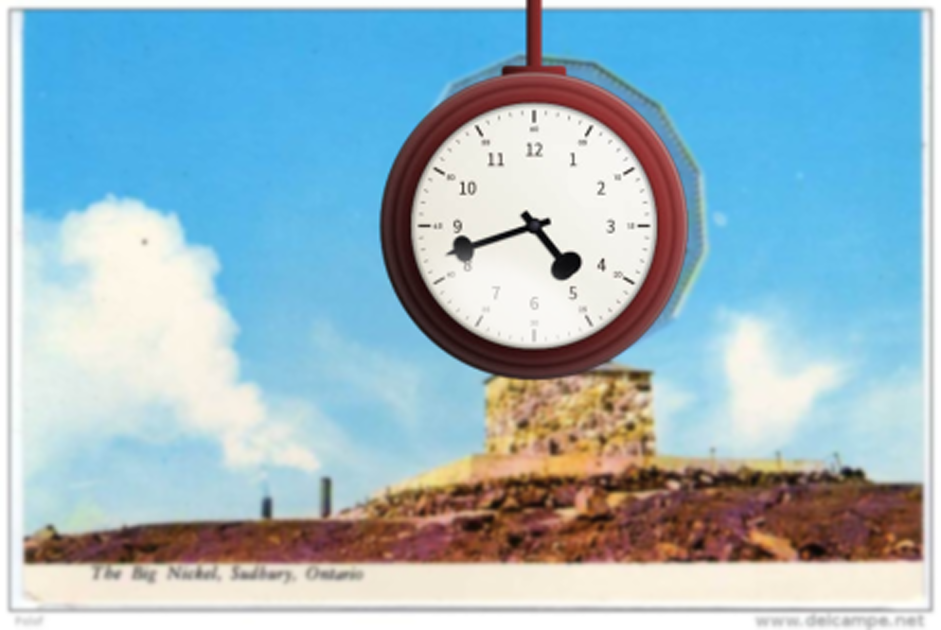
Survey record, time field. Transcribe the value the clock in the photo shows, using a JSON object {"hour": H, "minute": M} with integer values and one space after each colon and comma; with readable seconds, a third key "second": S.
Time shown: {"hour": 4, "minute": 42}
